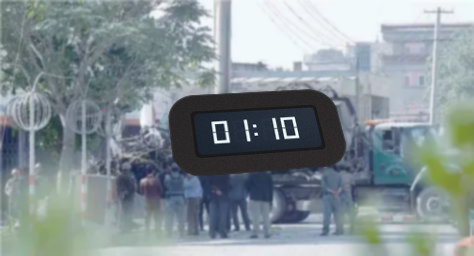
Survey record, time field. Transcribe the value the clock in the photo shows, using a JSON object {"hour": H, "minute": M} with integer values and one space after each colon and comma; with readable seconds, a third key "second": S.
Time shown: {"hour": 1, "minute": 10}
